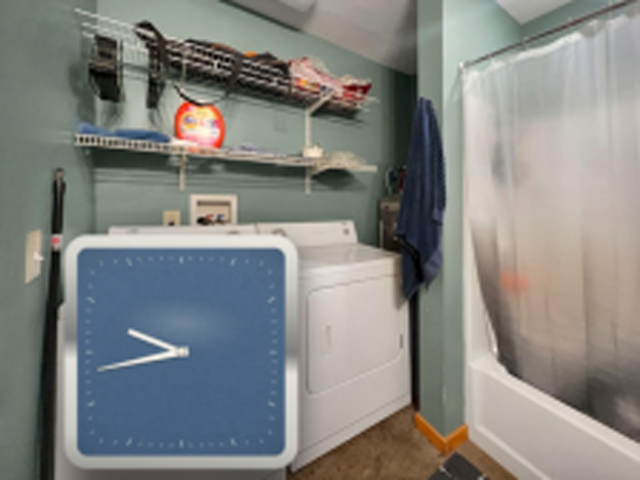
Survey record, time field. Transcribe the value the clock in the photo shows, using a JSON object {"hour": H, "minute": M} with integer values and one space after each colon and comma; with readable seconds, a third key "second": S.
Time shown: {"hour": 9, "minute": 43}
